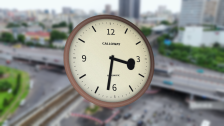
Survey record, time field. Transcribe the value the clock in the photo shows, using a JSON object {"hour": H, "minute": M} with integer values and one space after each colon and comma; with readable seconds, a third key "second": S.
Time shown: {"hour": 3, "minute": 32}
